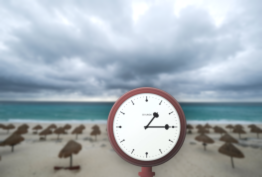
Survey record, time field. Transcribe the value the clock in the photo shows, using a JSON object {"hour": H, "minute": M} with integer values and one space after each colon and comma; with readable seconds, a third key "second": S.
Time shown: {"hour": 1, "minute": 15}
